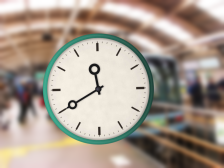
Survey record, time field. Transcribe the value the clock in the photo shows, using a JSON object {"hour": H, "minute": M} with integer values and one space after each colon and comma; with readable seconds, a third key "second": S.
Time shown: {"hour": 11, "minute": 40}
